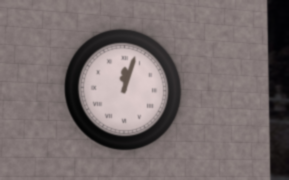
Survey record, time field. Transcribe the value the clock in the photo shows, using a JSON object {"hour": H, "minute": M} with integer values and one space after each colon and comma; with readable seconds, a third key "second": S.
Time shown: {"hour": 12, "minute": 3}
